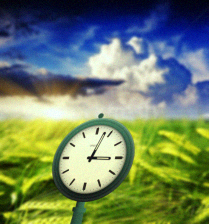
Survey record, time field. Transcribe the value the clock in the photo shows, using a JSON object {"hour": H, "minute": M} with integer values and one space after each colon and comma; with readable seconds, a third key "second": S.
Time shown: {"hour": 3, "minute": 3}
